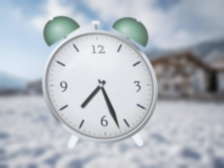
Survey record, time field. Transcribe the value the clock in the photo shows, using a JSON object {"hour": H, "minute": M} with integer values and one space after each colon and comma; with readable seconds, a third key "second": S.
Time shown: {"hour": 7, "minute": 27}
